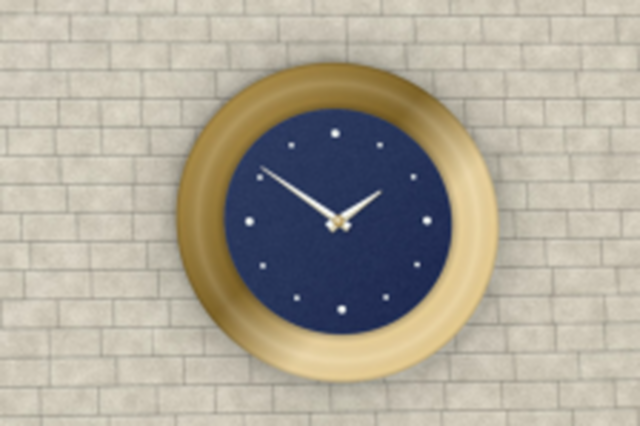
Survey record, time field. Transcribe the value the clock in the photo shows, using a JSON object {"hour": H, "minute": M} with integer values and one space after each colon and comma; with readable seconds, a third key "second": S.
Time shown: {"hour": 1, "minute": 51}
